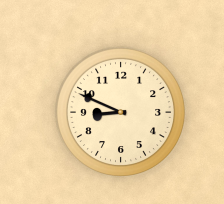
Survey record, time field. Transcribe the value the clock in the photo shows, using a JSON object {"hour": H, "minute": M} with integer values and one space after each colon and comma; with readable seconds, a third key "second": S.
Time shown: {"hour": 8, "minute": 49}
